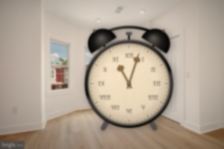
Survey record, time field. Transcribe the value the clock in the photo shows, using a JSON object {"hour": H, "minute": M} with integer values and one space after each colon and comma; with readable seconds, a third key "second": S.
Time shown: {"hour": 11, "minute": 3}
